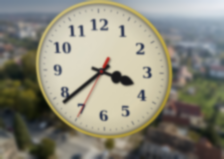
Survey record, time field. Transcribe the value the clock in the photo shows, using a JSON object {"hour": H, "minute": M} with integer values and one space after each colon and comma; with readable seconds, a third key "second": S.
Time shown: {"hour": 3, "minute": 38, "second": 35}
